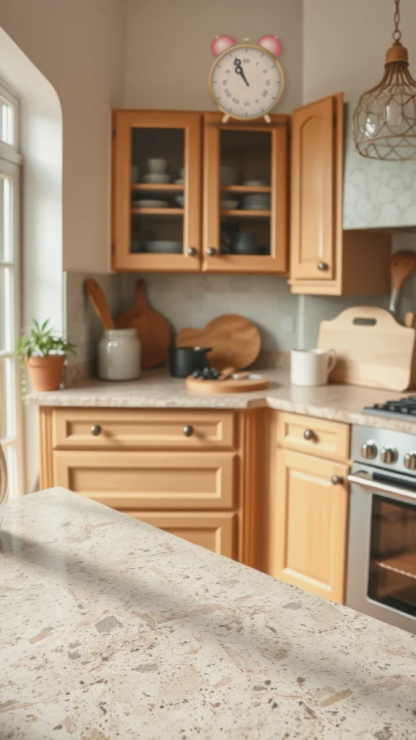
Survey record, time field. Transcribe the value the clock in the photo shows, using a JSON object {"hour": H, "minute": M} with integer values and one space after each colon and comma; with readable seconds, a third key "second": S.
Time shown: {"hour": 10, "minute": 56}
